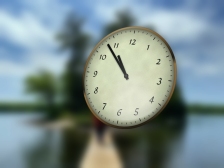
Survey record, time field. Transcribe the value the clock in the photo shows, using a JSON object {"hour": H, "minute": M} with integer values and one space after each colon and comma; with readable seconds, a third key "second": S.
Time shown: {"hour": 10, "minute": 53}
